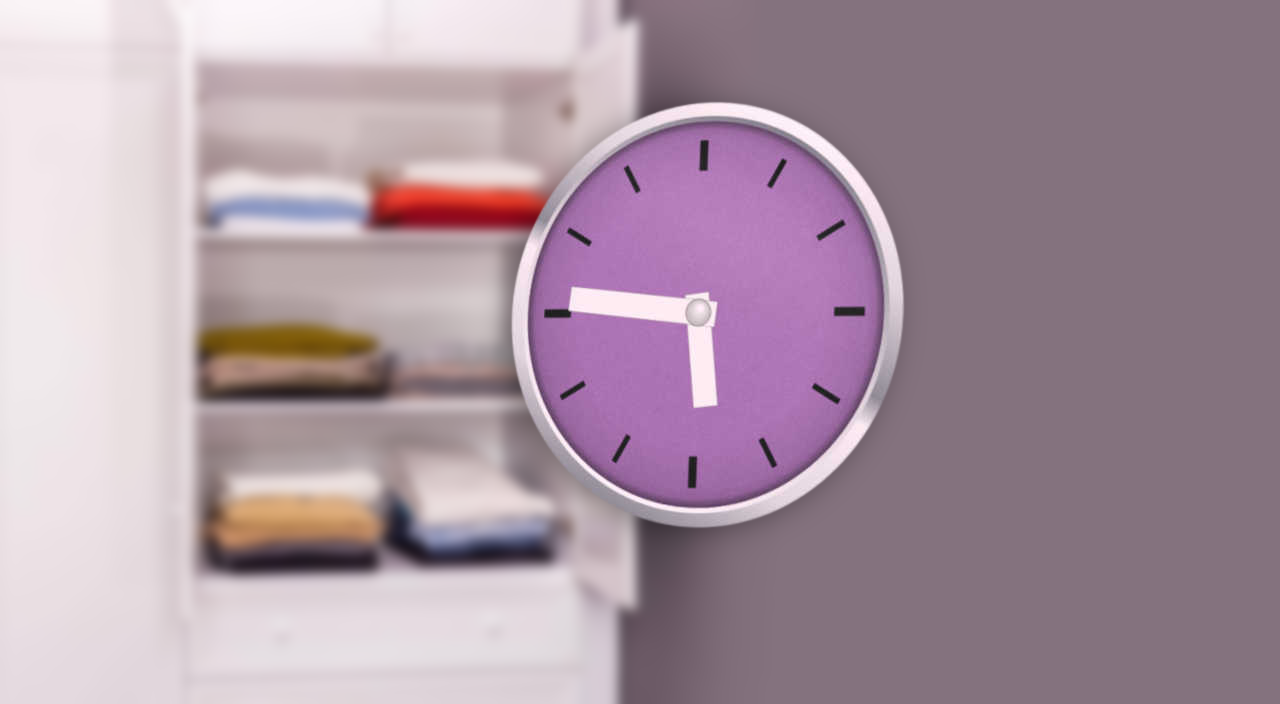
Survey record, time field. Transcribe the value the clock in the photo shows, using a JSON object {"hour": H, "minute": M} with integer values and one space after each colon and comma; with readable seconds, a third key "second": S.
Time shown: {"hour": 5, "minute": 46}
